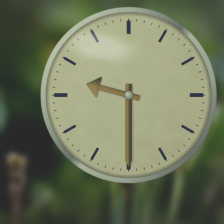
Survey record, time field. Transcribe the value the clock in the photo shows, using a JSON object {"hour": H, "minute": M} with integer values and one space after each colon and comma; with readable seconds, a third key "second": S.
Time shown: {"hour": 9, "minute": 30}
